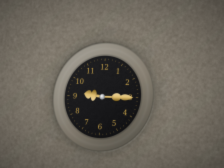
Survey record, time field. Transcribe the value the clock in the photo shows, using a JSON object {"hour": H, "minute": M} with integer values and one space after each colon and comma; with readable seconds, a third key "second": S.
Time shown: {"hour": 9, "minute": 15}
